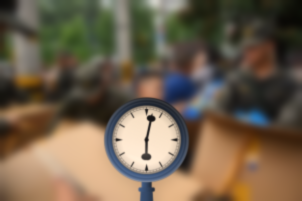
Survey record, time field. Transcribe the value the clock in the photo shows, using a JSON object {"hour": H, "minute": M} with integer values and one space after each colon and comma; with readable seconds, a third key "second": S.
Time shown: {"hour": 6, "minute": 2}
